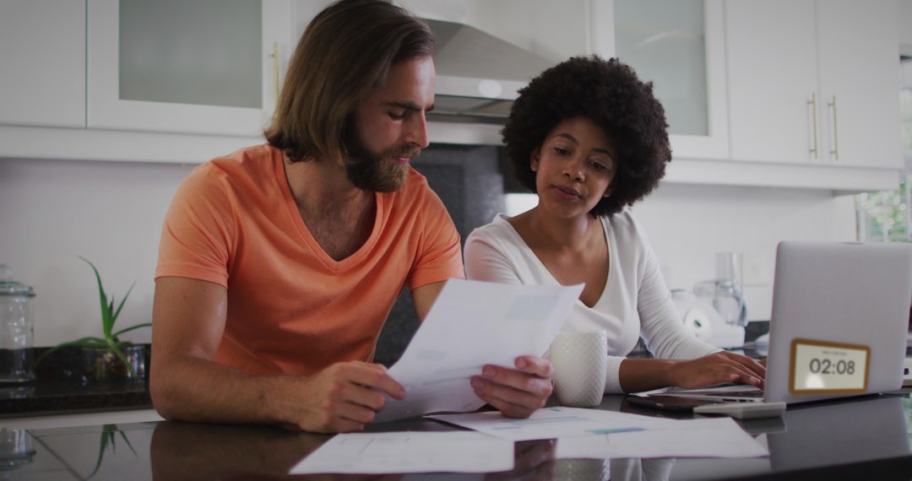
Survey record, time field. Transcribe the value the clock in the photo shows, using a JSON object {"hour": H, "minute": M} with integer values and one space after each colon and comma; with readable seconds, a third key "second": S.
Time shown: {"hour": 2, "minute": 8}
